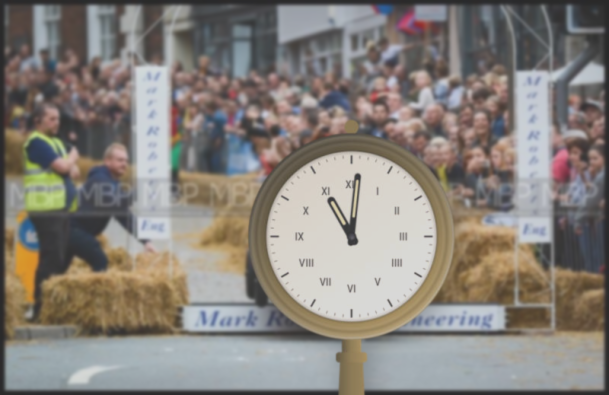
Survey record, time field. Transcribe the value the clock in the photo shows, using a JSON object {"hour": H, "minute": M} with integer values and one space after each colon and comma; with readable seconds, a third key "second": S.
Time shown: {"hour": 11, "minute": 1}
